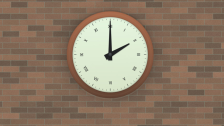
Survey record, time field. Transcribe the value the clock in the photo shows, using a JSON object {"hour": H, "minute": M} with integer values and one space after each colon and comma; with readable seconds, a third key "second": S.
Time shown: {"hour": 2, "minute": 0}
